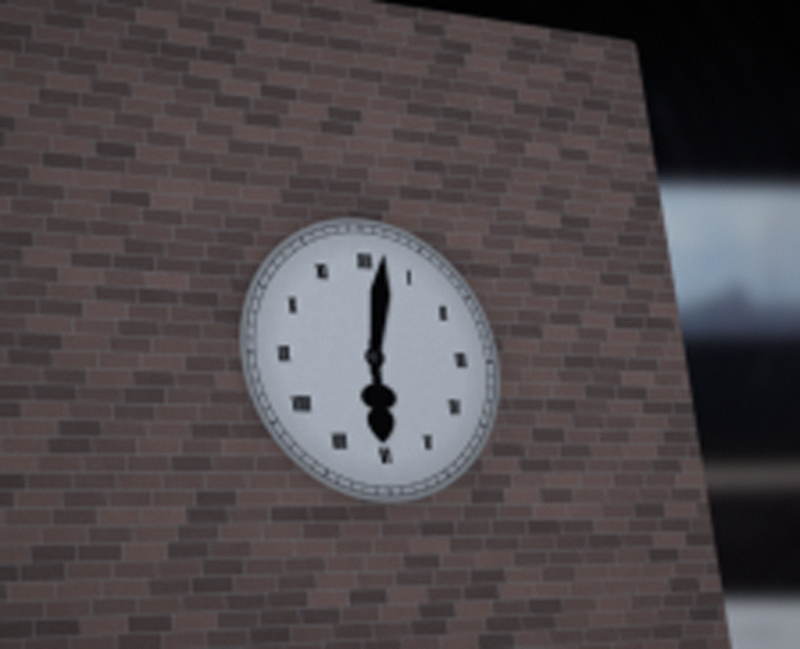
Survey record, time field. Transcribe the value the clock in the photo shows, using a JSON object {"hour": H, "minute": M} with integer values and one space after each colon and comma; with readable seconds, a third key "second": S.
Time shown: {"hour": 6, "minute": 2}
